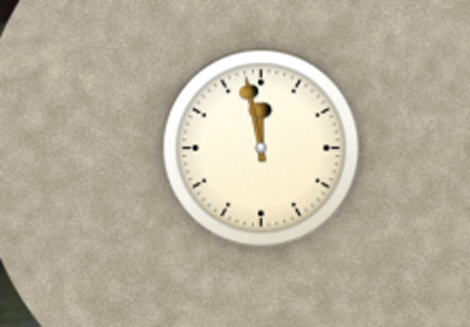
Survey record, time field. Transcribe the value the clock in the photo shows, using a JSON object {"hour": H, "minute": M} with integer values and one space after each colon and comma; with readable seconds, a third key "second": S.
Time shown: {"hour": 11, "minute": 58}
